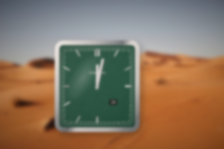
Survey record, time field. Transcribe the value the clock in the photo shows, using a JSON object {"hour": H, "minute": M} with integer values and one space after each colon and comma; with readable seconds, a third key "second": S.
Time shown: {"hour": 12, "minute": 2}
